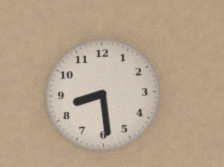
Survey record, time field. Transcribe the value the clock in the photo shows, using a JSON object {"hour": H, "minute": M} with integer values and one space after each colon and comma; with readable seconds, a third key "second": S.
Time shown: {"hour": 8, "minute": 29}
